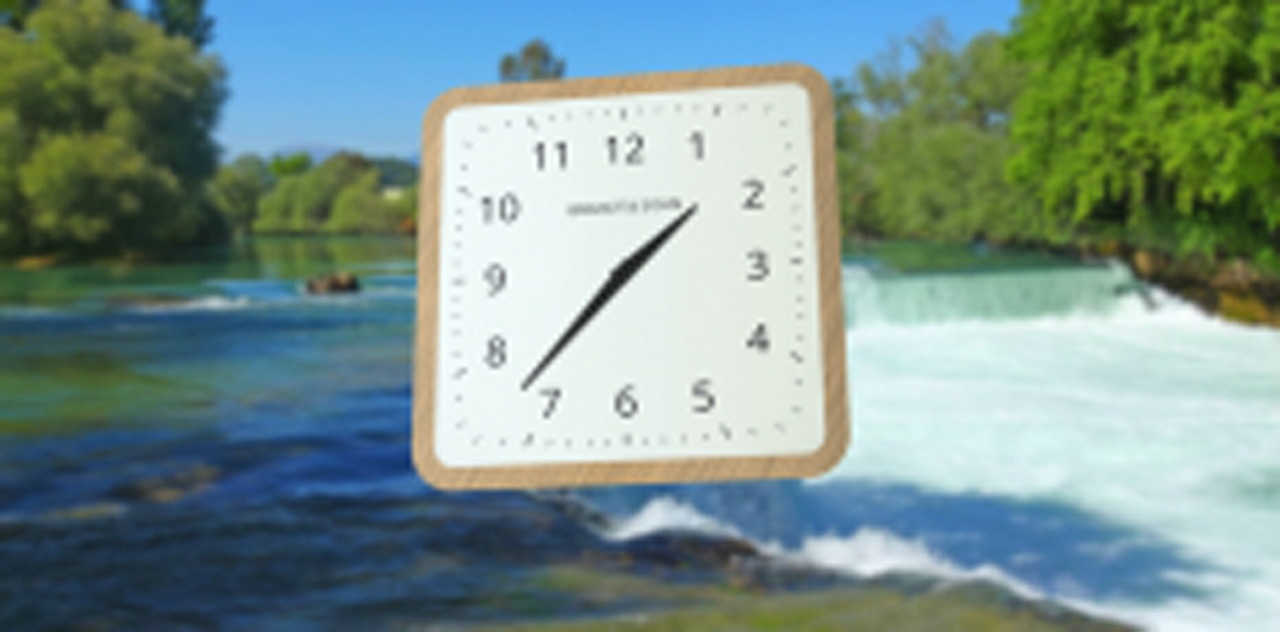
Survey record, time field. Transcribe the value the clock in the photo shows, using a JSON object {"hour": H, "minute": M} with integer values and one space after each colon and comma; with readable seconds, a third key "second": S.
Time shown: {"hour": 1, "minute": 37}
